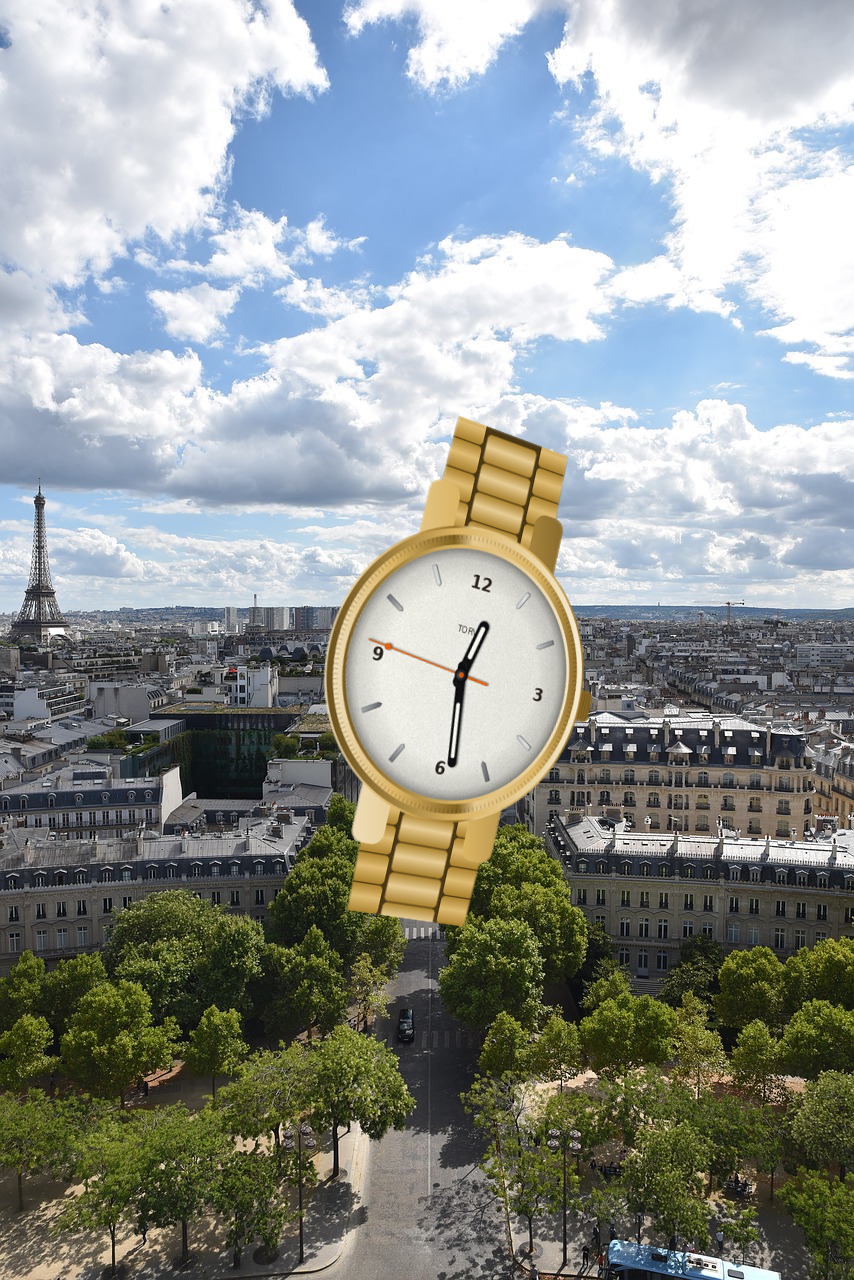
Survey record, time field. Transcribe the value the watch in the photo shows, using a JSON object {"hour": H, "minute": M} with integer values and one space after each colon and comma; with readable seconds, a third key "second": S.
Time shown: {"hour": 12, "minute": 28, "second": 46}
